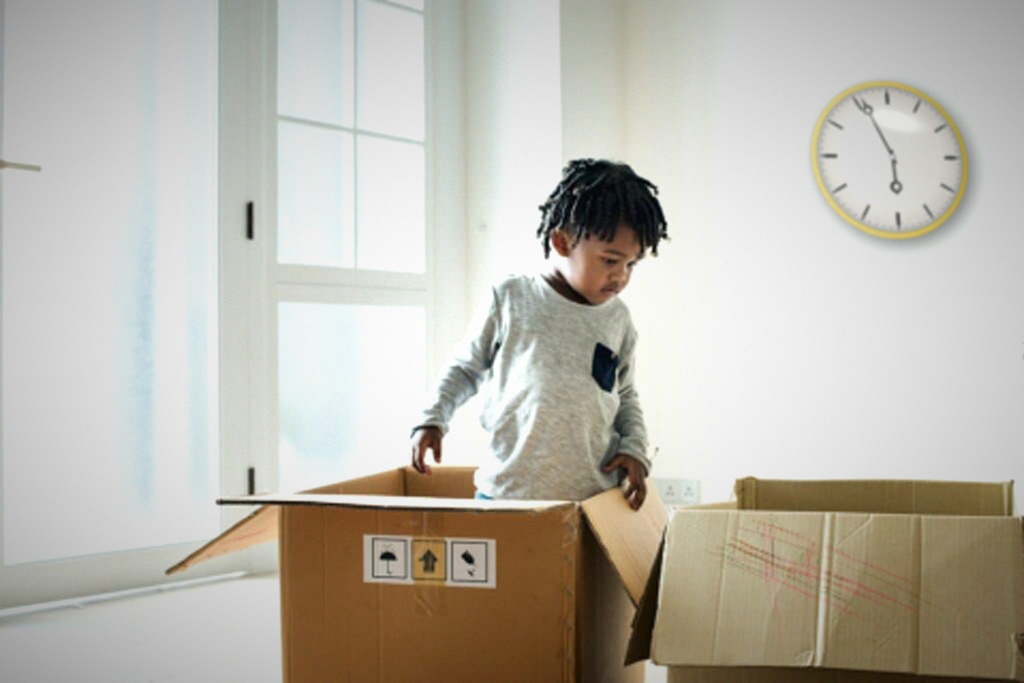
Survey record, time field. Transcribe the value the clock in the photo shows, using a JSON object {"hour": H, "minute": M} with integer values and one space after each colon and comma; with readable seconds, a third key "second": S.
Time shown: {"hour": 5, "minute": 56}
